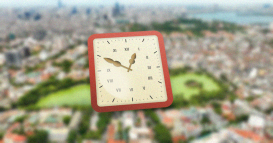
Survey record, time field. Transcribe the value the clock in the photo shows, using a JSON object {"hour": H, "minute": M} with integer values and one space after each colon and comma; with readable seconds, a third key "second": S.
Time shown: {"hour": 12, "minute": 50}
